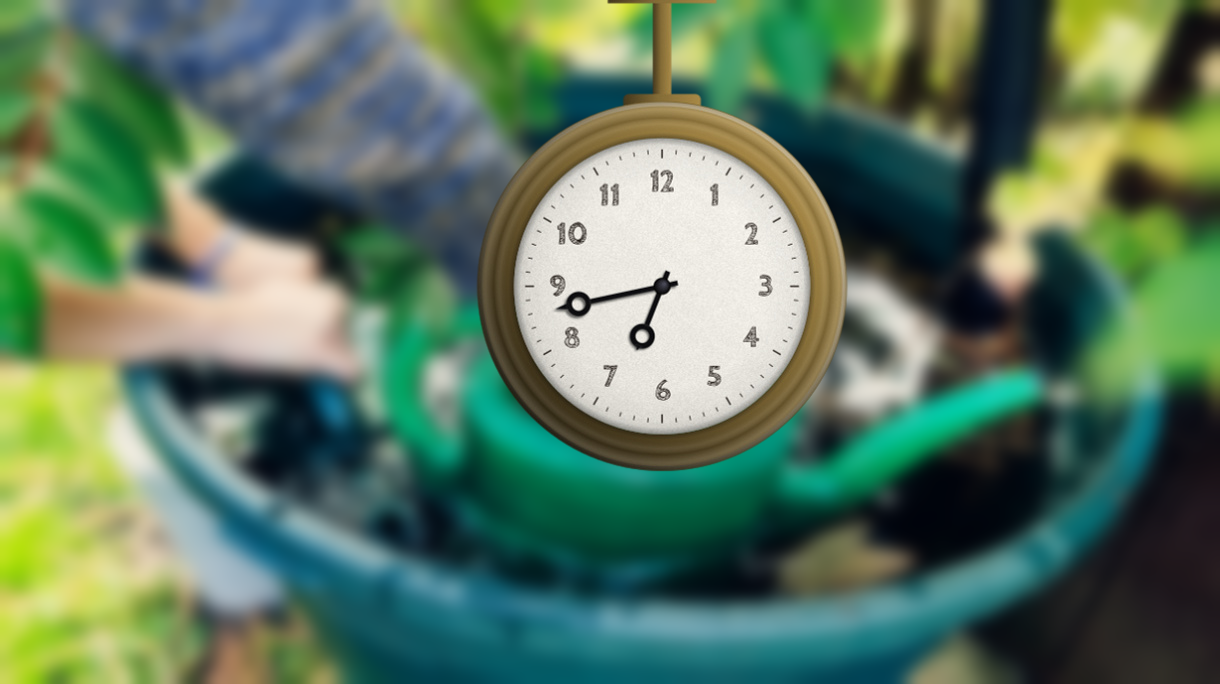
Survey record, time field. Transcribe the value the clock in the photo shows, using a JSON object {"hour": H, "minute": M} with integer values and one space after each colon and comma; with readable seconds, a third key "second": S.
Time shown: {"hour": 6, "minute": 43}
